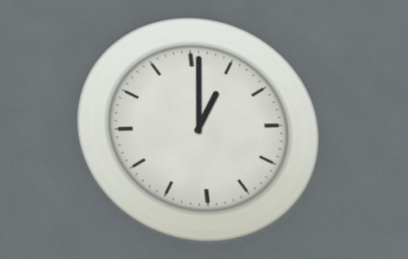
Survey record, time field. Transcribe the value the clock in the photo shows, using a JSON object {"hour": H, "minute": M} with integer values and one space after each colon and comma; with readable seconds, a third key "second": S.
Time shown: {"hour": 1, "minute": 1}
